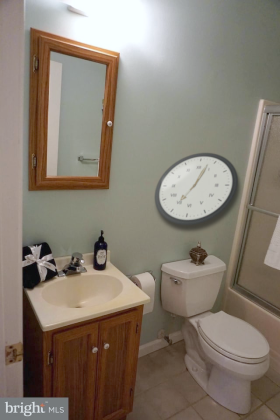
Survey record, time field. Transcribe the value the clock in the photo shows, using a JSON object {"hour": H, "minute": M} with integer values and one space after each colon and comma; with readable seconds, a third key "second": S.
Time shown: {"hour": 7, "minute": 3}
